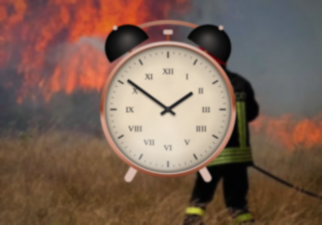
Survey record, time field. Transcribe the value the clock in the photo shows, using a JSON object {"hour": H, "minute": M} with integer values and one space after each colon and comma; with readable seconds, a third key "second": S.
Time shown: {"hour": 1, "minute": 51}
